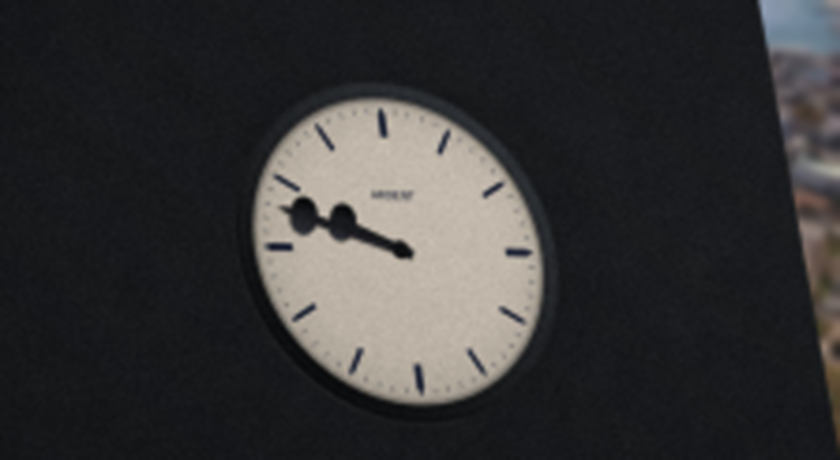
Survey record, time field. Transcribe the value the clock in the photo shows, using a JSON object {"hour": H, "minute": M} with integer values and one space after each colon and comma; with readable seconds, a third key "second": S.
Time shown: {"hour": 9, "minute": 48}
